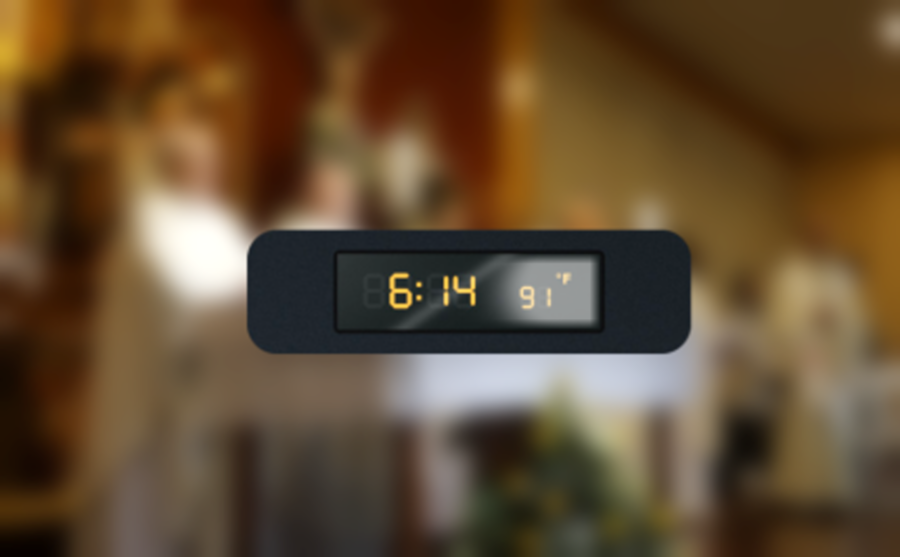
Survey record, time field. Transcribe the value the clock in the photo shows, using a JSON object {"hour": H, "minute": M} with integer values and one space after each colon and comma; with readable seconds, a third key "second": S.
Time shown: {"hour": 6, "minute": 14}
